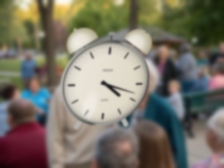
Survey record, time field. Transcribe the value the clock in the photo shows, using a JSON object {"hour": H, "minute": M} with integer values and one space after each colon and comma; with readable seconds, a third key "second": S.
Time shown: {"hour": 4, "minute": 18}
